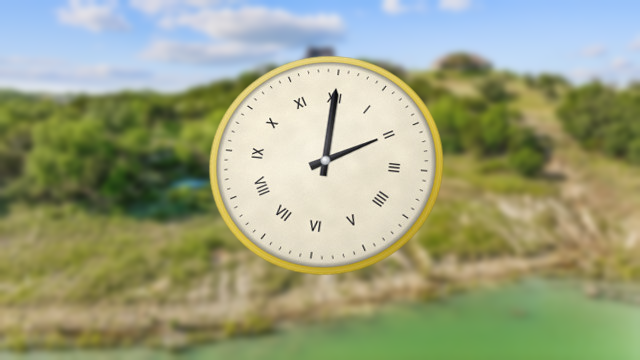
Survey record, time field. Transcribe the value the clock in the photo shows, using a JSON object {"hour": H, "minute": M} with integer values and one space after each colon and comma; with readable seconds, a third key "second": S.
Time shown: {"hour": 2, "minute": 0}
